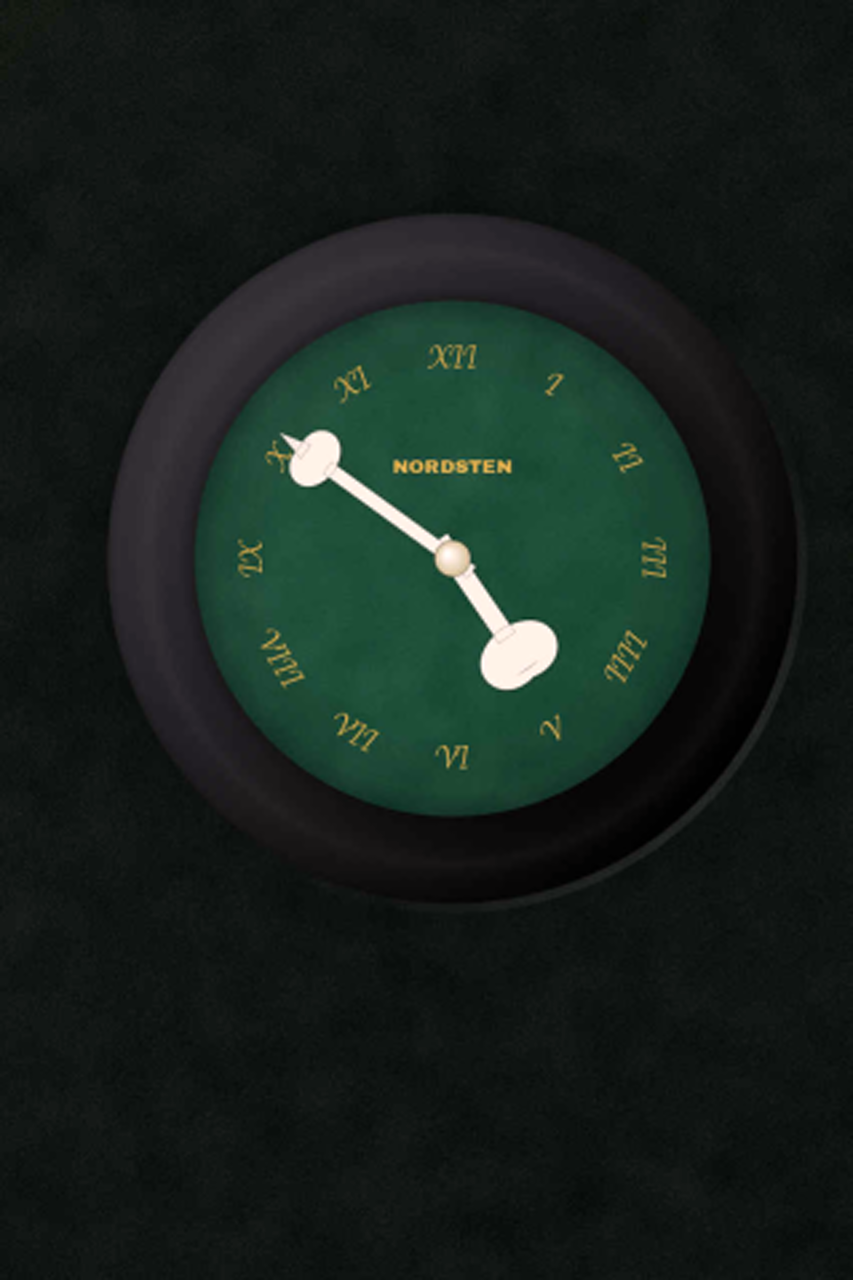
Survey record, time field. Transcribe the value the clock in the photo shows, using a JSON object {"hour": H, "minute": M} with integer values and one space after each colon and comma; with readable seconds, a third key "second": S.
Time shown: {"hour": 4, "minute": 51}
